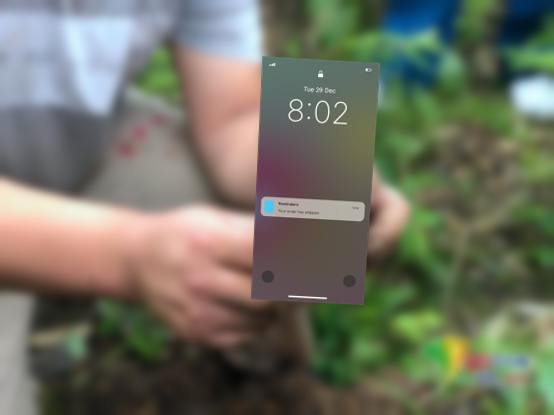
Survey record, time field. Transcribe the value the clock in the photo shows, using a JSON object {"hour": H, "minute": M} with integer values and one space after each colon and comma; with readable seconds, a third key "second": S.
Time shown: {"hour": 8, "minute": 2}
